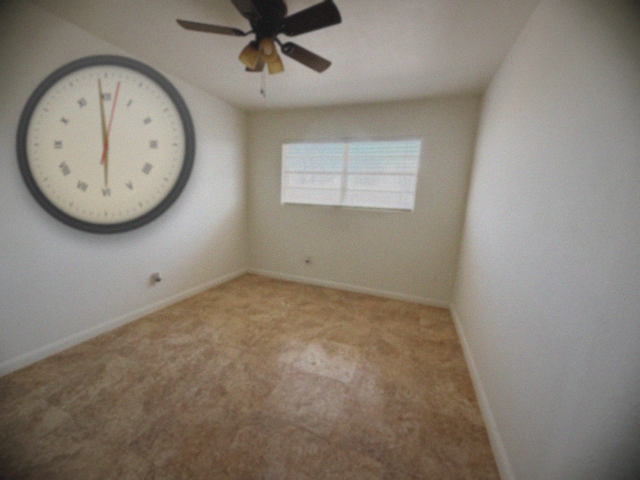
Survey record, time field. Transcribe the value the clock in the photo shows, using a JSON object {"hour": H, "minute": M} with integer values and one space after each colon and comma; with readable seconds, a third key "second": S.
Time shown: {"hour": 5, "minute": 59, "second": 2}
